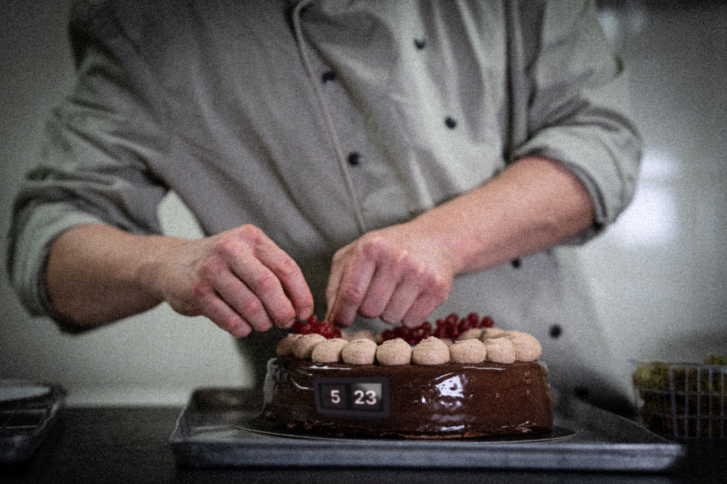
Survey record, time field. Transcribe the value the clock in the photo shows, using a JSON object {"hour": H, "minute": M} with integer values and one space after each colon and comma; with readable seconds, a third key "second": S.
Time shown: {"hour": 5, "minute": 23}
